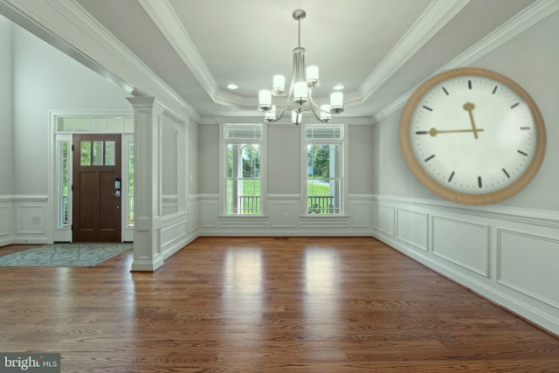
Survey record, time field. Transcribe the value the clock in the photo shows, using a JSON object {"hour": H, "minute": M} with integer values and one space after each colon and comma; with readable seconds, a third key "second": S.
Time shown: {"hour": 11, "minute": 45}
